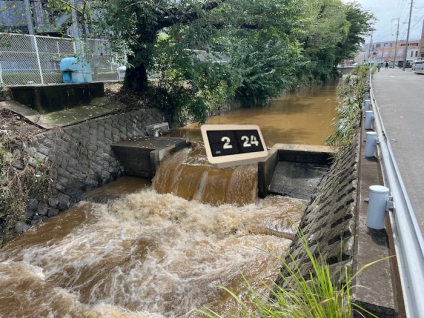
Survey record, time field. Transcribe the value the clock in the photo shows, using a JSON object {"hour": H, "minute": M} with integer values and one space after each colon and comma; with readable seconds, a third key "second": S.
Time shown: {"hour": 2, "minute": 24}
